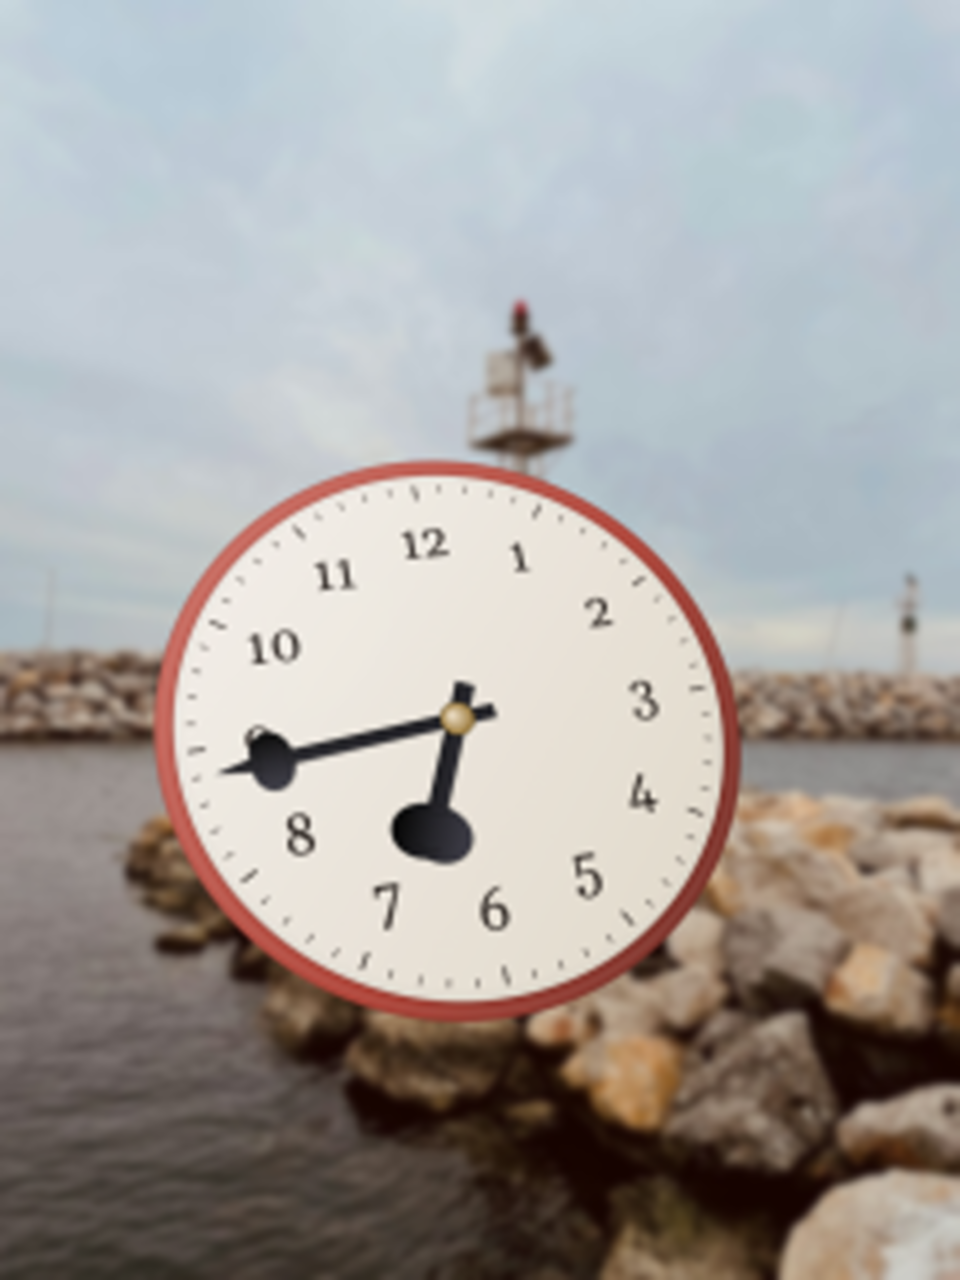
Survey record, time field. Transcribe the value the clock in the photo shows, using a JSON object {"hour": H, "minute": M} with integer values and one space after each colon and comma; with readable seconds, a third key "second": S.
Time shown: {"hour": 6, "minute": 44}
